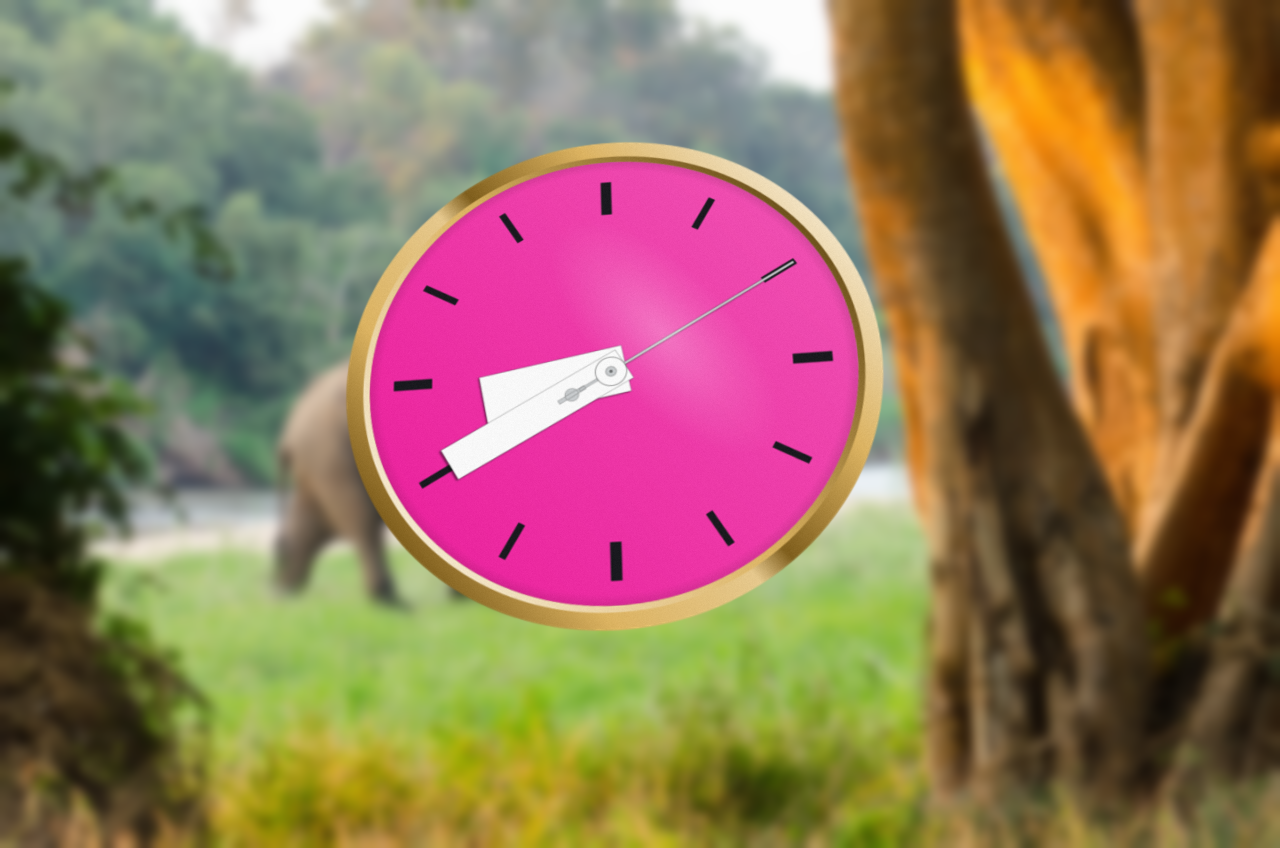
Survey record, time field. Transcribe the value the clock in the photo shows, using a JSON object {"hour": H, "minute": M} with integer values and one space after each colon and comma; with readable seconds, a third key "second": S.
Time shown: {"hour": 8, "minute": 40, "second": 10}
